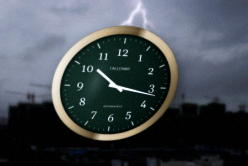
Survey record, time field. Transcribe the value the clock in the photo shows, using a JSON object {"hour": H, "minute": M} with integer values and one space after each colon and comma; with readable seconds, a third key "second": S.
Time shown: {"hour": 10, "minute": 17}
